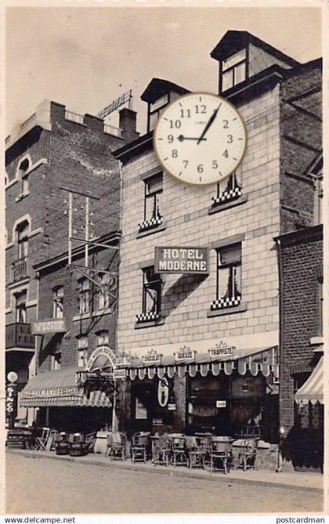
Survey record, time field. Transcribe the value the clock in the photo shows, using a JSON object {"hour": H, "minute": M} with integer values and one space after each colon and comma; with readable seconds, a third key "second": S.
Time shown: {"hour": 9, "minute": 5}
